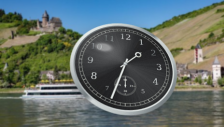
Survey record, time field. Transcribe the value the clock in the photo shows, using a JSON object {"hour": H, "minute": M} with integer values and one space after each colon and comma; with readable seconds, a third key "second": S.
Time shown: {"hour": 1, "minute": 33}
